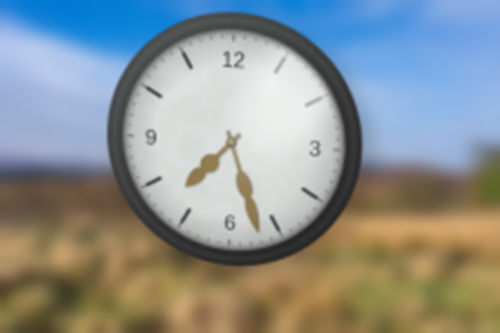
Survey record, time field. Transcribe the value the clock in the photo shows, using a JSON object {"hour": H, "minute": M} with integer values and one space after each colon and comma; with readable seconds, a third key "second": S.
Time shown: {"hour": 7, "minute": 27}
